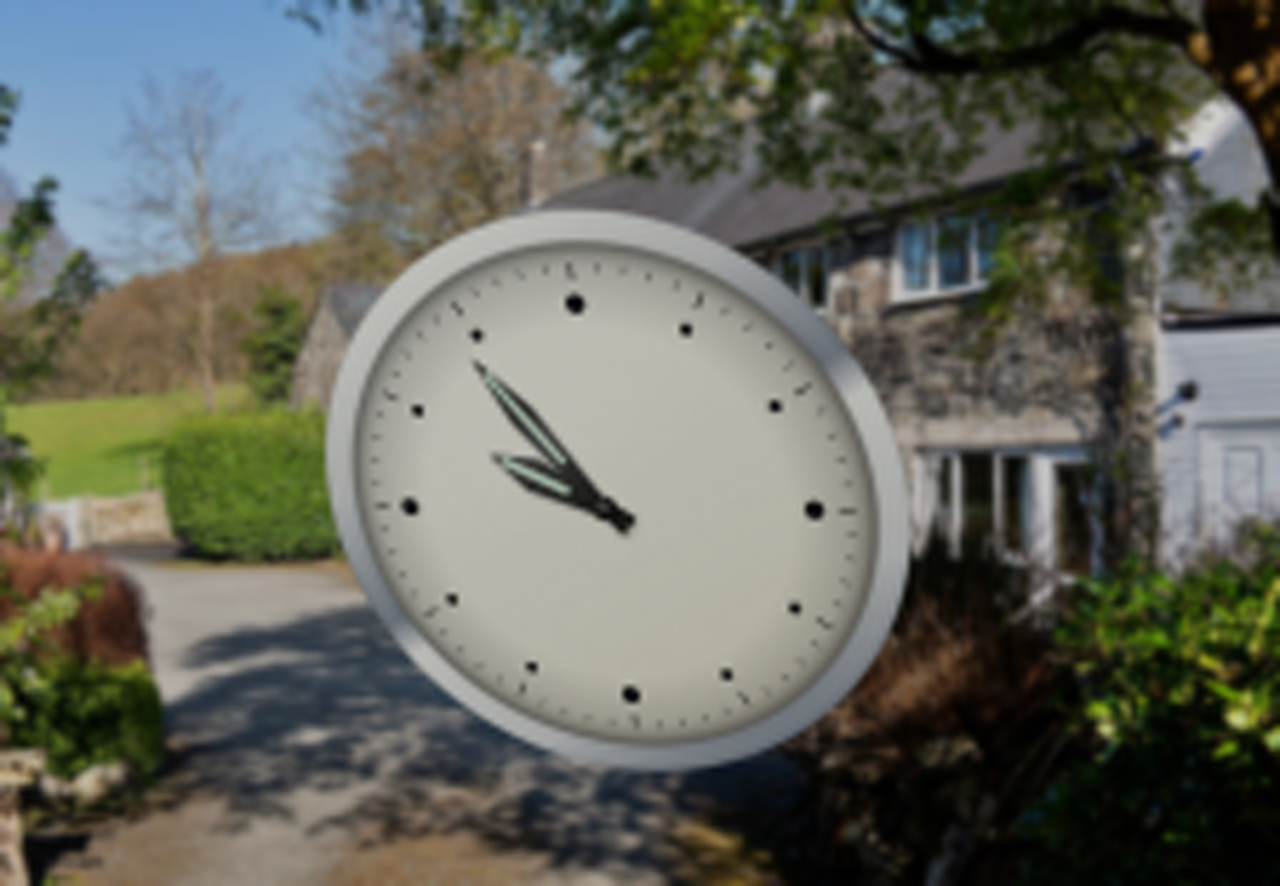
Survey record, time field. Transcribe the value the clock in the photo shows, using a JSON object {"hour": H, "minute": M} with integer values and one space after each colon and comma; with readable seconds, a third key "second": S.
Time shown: {"hour": 9, "minute": 54}
